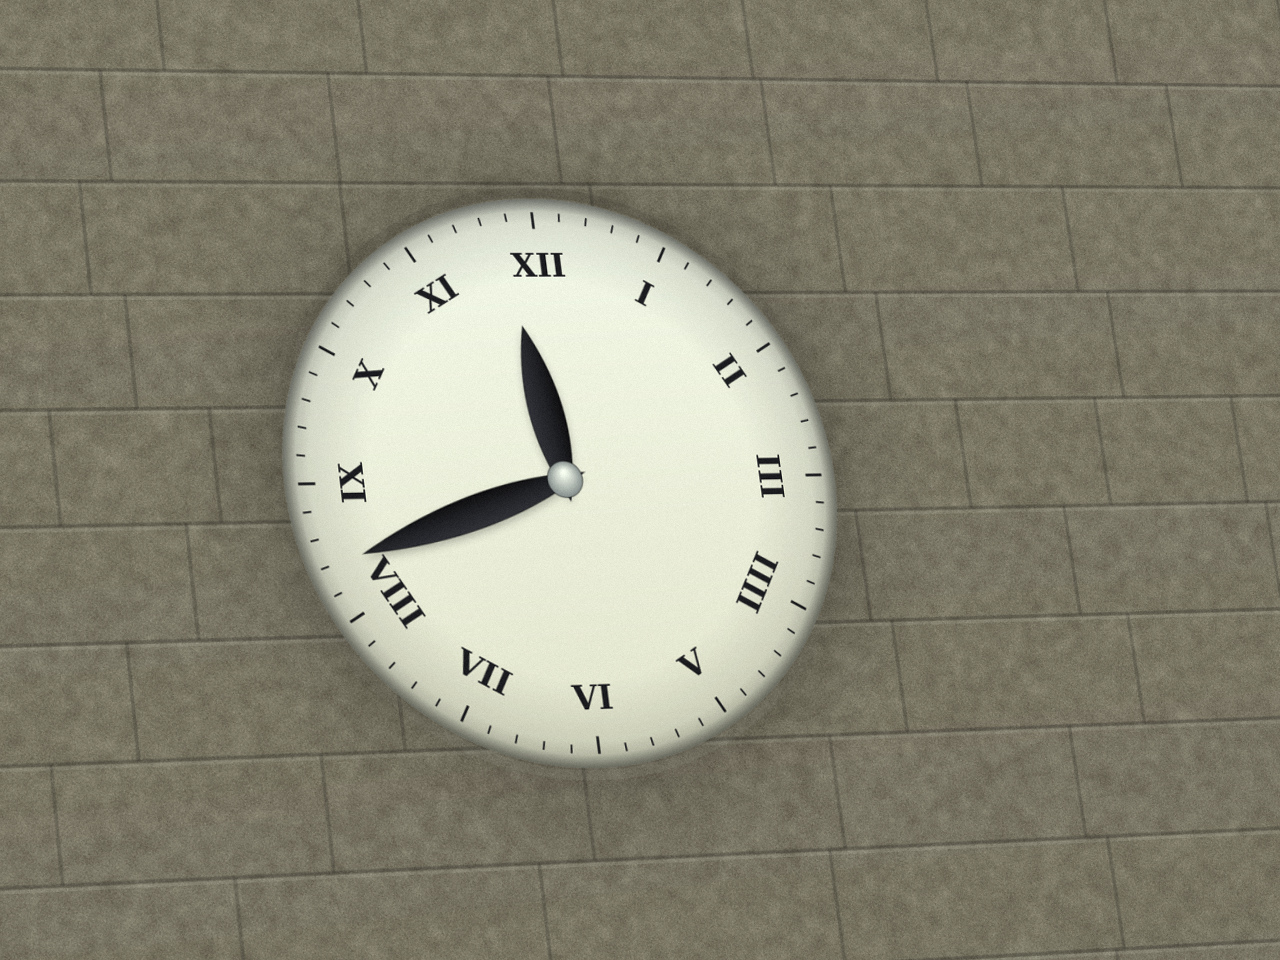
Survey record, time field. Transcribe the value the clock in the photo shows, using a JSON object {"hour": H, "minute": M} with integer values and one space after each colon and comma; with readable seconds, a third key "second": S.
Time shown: {"hour": 11, "minute": 42}
